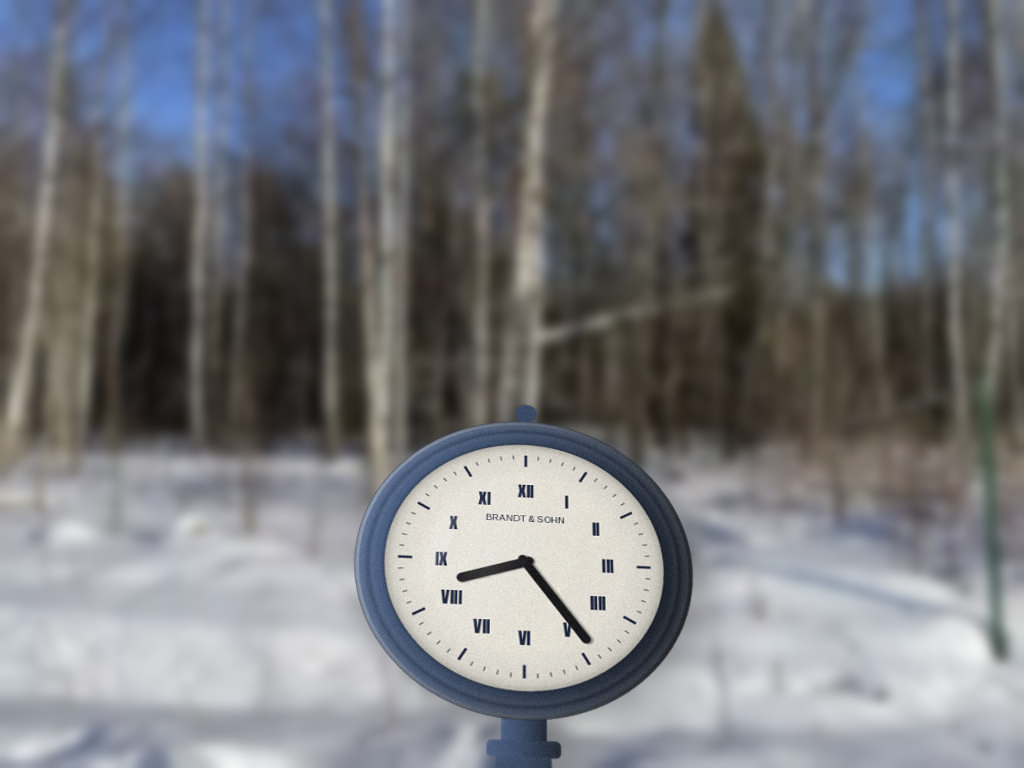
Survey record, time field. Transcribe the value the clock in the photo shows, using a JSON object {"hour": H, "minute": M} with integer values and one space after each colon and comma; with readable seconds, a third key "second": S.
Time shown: {"hour": 8, "minute": 24}
